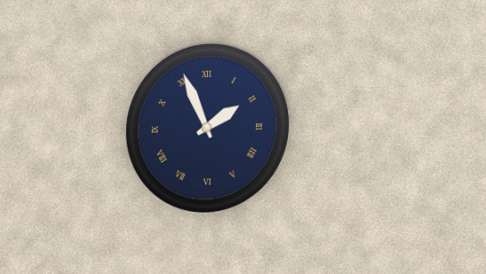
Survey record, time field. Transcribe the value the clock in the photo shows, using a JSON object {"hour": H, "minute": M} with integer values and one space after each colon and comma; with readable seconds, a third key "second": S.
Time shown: {"hour": 1, "minute": 56}
